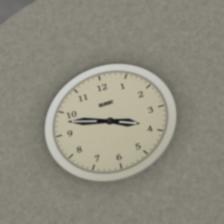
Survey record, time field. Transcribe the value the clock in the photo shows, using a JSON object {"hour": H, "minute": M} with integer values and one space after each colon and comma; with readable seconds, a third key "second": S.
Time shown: {"hour": 3, "minute": 48}
